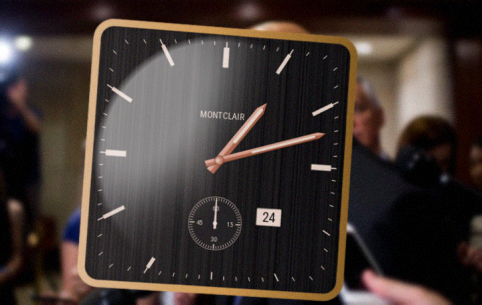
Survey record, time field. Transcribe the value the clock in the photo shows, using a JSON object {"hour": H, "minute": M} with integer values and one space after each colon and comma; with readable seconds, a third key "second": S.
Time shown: {"hour": 1, "minute": 12}
